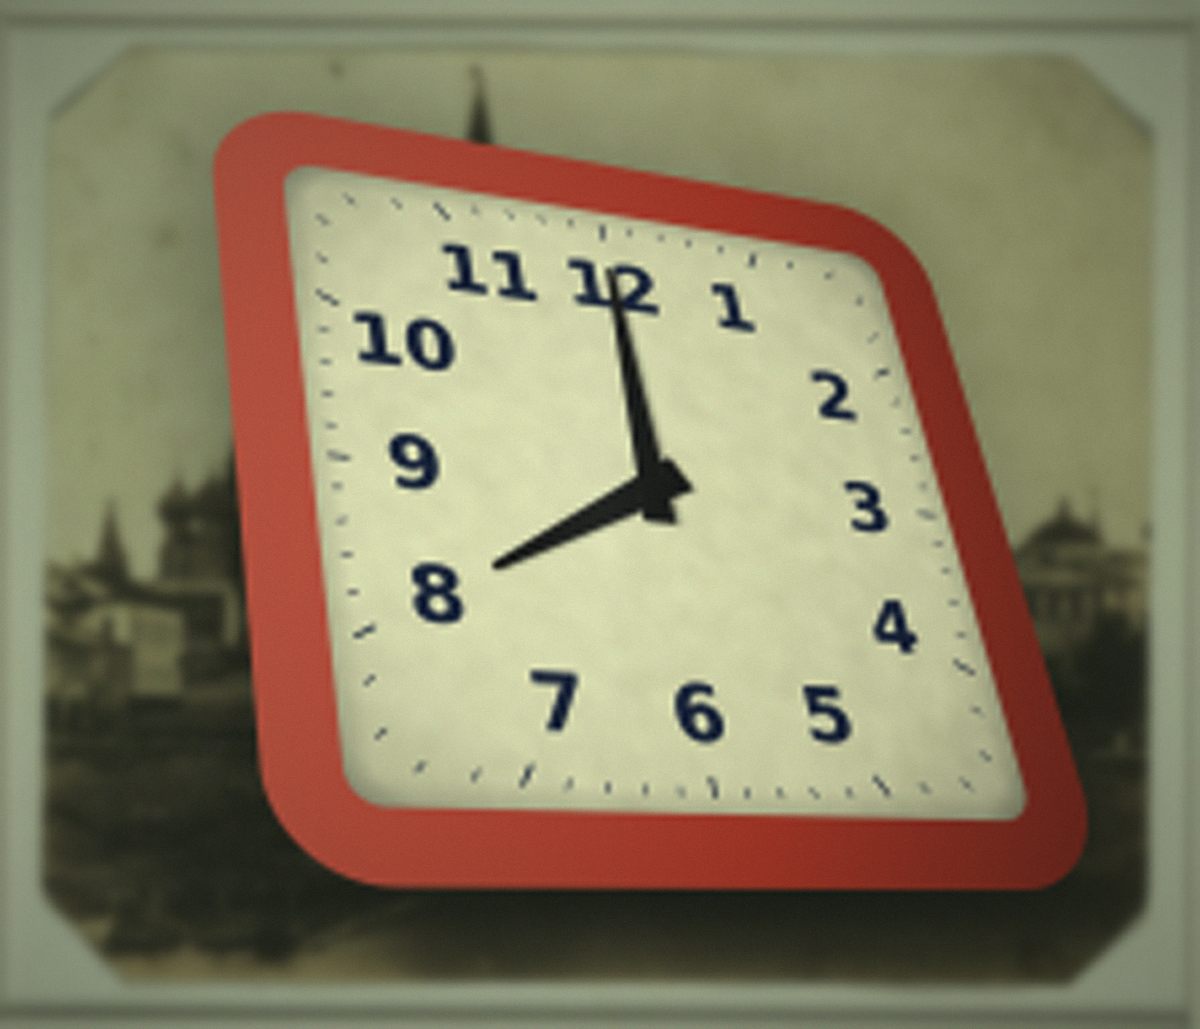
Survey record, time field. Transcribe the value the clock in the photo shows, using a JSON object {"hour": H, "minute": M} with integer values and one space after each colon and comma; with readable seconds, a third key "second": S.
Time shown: {"hour": 8, "minute": 0}
